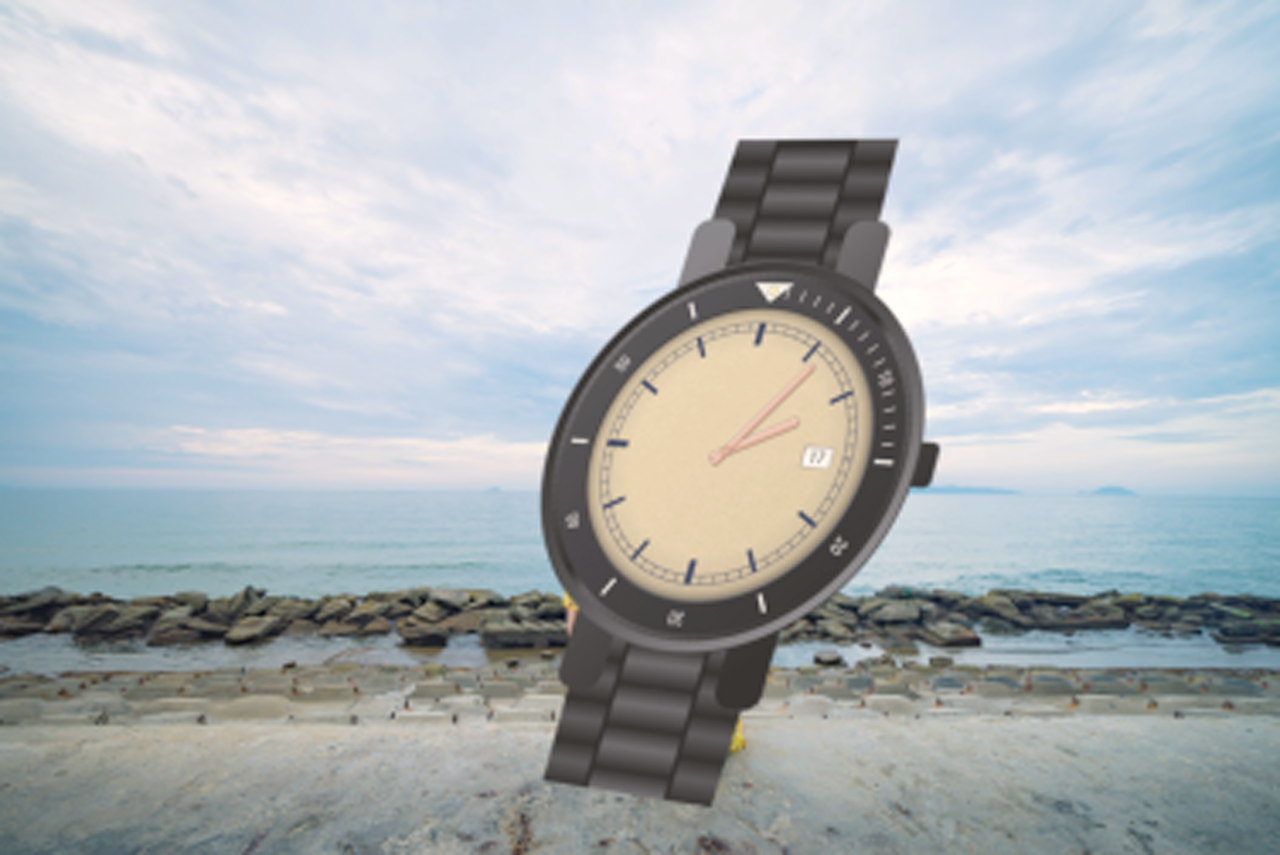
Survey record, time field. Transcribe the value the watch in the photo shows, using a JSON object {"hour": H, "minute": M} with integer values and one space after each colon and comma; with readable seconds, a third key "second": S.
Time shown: {"hour": 2, "minute": 6}
